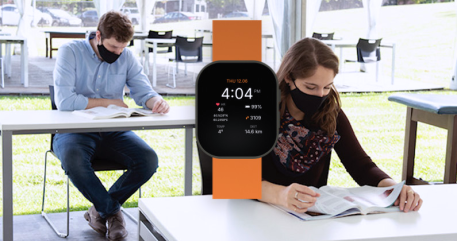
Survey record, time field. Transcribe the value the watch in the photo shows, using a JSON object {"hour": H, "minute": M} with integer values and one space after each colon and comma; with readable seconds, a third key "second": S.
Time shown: {"hour": 4, "minute": 4}
